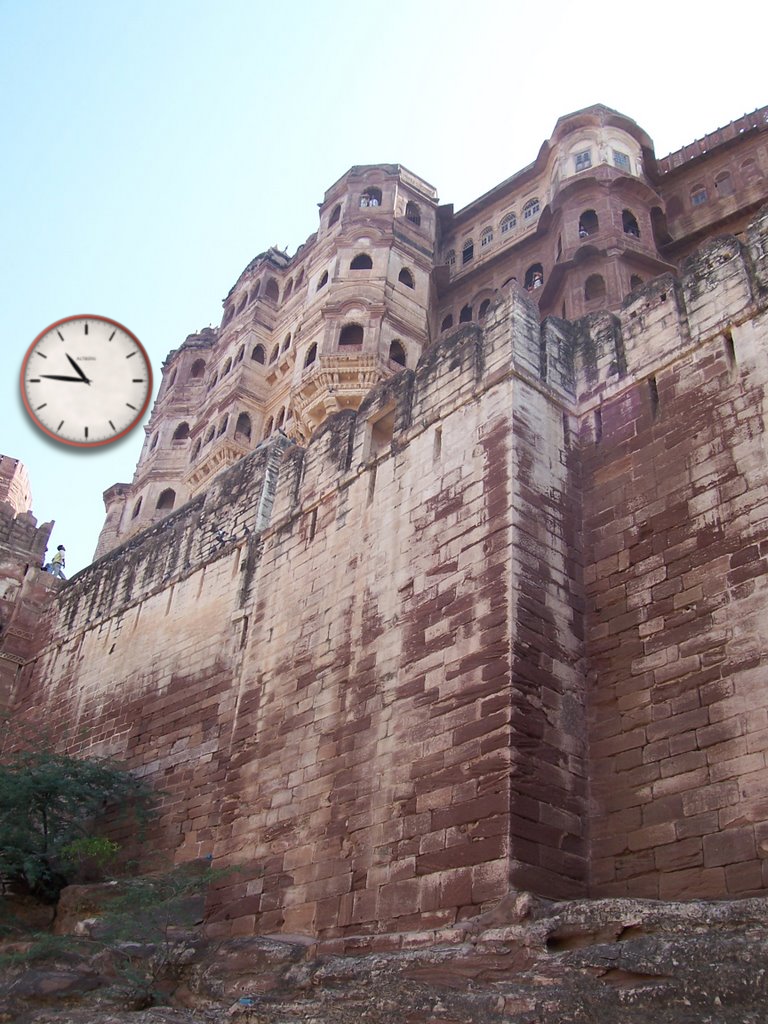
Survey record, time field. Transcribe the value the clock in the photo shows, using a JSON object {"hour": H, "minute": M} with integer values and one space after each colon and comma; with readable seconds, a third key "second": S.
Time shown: {"hour": 10, "minute": 46}
